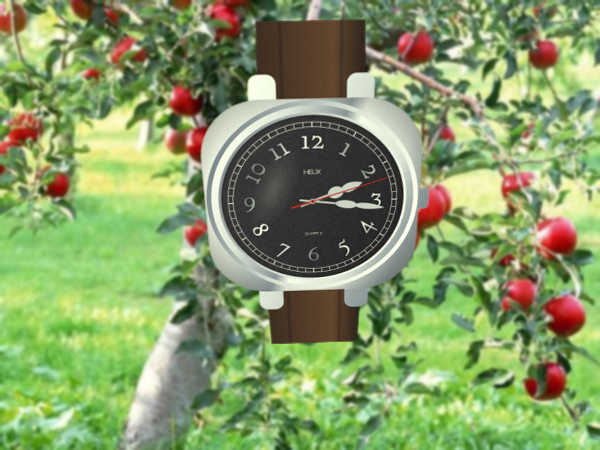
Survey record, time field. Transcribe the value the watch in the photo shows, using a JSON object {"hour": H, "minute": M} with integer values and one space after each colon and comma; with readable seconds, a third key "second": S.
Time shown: {"hour": 2, "minute": 16, "second": 12}
